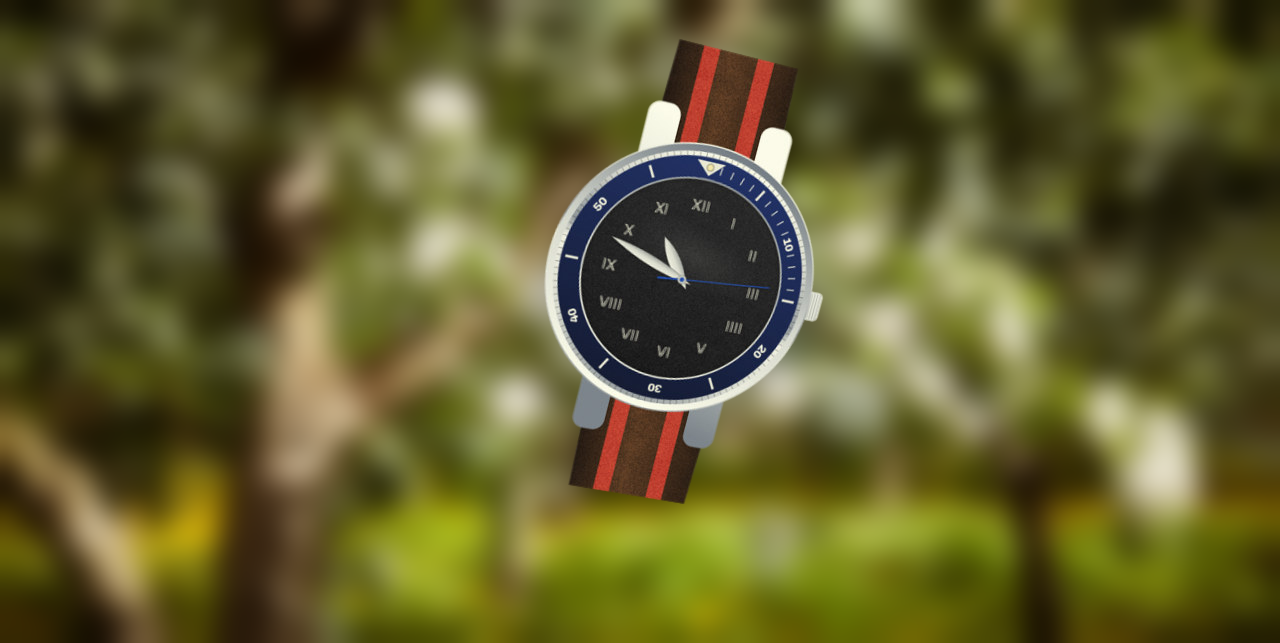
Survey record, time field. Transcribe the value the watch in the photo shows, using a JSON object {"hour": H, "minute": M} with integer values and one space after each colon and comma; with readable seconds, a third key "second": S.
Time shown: {"hour": 10, "minute": 48, "second": 14}
